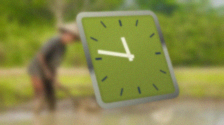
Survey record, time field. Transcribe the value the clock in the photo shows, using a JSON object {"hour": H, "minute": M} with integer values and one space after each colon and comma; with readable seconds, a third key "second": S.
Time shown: {"hour": 11, "minute": 47}
